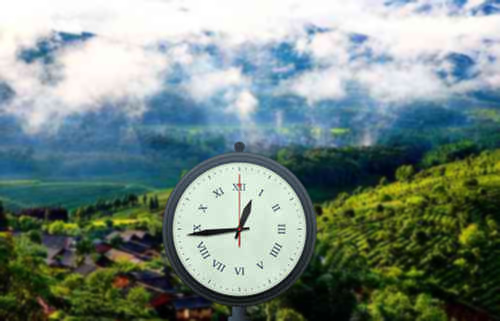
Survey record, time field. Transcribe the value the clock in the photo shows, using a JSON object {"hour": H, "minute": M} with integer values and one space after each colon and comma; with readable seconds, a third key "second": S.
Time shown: {"hour": 12, "minute": 44, "second": 0}
